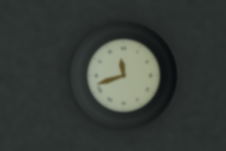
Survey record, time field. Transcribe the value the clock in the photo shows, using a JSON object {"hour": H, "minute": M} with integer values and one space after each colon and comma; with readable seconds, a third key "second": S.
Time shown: {"hour": 11, "minute": 42}
